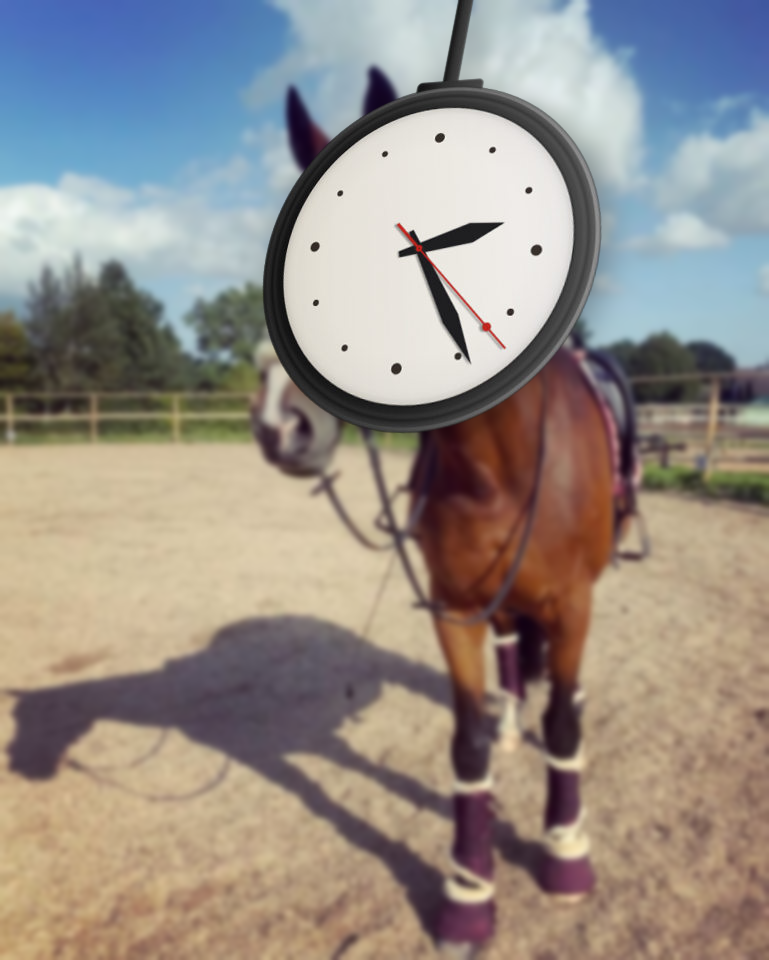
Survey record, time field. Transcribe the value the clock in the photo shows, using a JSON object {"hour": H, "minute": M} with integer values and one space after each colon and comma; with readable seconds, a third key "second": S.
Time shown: {"hour": 2, "minute": 24, "second": 22}
